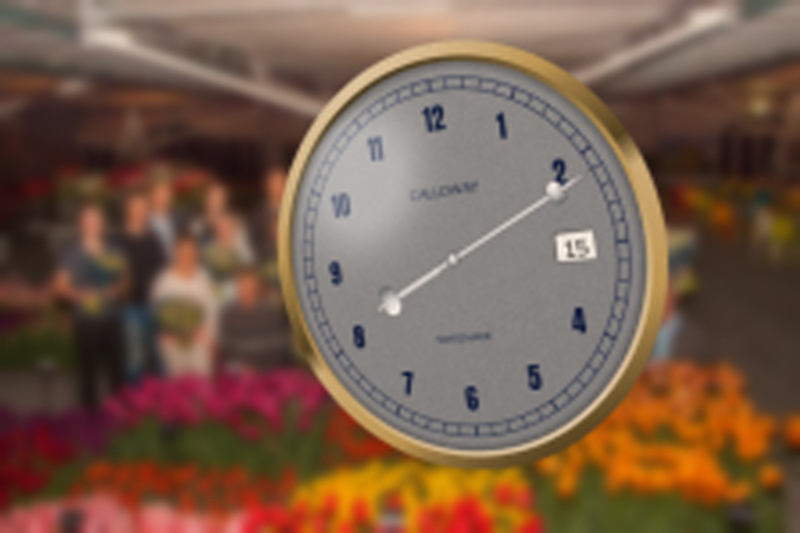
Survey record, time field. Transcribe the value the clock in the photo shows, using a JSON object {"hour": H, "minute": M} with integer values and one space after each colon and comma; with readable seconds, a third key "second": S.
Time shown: {"hour": 8, "minute": 11}
